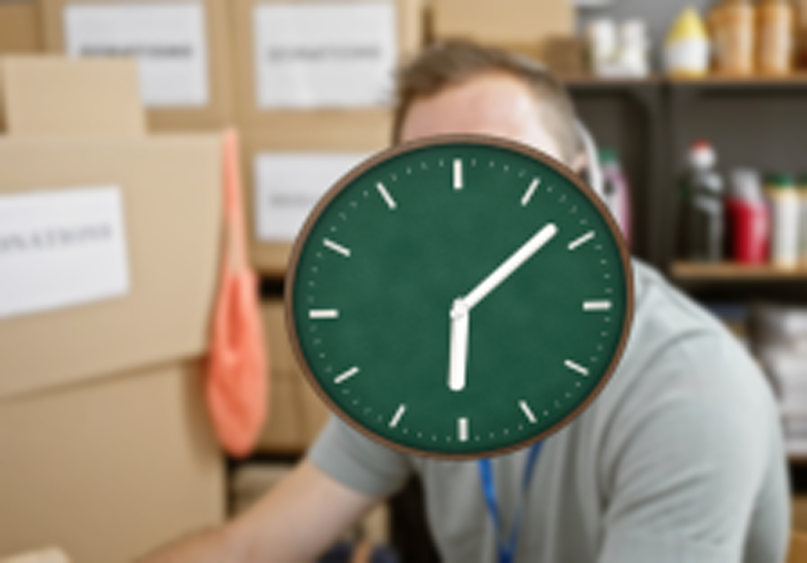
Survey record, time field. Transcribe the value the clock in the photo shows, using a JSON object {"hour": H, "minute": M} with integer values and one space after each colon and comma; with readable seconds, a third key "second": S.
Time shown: {"hour": 6, "minute": 8}
